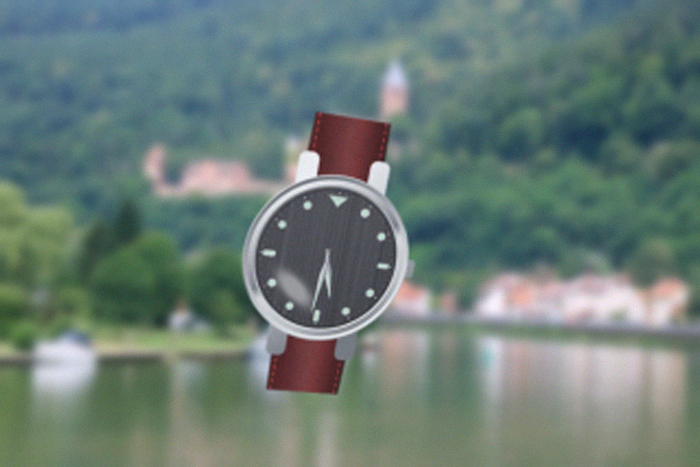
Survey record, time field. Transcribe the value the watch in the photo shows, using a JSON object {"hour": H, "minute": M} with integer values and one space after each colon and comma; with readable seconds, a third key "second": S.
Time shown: {"hour": 5, "minute": 31}
